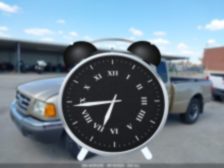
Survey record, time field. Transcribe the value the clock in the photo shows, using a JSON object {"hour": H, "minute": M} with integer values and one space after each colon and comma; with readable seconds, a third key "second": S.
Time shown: {"hour": 6, "minute": 44}
